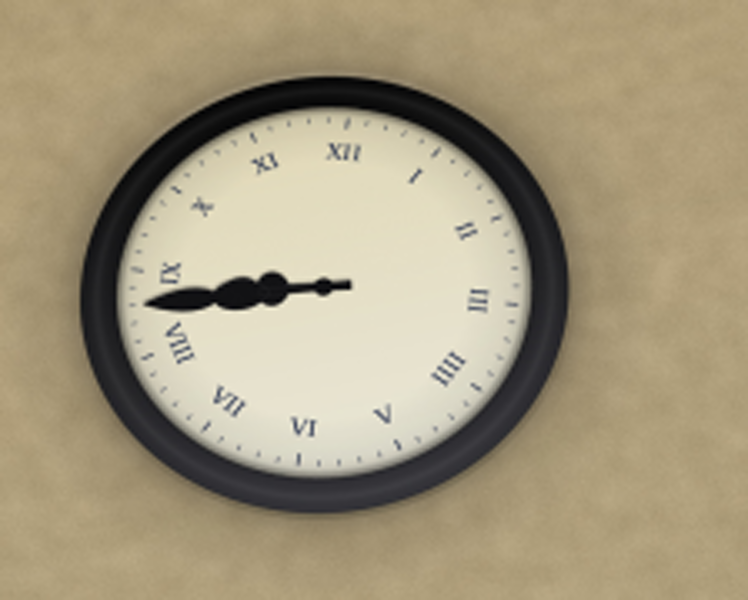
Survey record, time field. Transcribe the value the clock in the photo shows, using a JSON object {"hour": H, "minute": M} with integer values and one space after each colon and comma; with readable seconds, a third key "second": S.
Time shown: {"hour": 8, "minute": 43}
